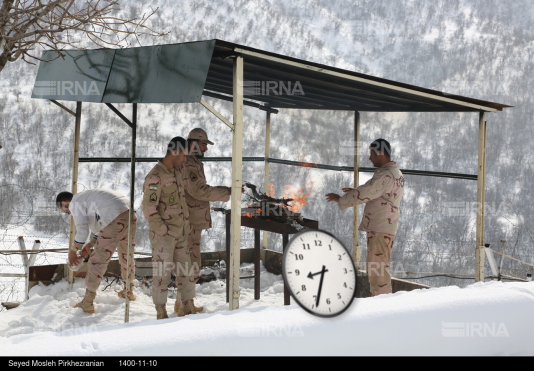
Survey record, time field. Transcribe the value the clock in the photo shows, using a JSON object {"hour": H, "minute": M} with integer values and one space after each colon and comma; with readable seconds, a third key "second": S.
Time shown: {"hour": 8, "minute": 34}
